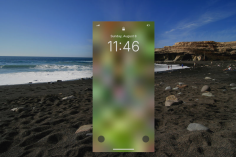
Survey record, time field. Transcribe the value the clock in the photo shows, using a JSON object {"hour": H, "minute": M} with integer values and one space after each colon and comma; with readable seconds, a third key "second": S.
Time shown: {"hour": 11, "minute": 46}
